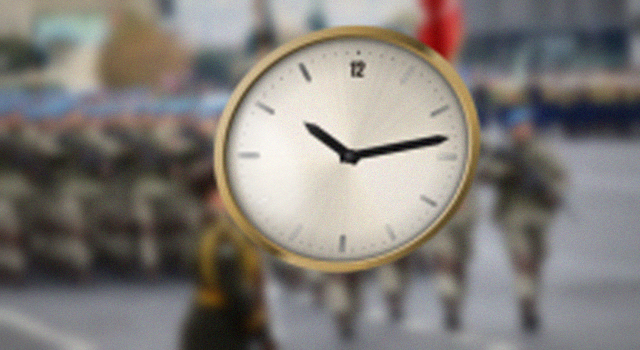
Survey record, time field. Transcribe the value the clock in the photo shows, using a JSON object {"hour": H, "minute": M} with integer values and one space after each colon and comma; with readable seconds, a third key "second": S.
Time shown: {"hour": 10, "minute": 13}
